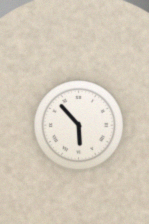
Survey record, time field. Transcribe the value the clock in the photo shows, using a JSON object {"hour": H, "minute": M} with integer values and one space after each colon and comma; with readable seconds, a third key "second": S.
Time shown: {"hour": 5, "minute": 53}
